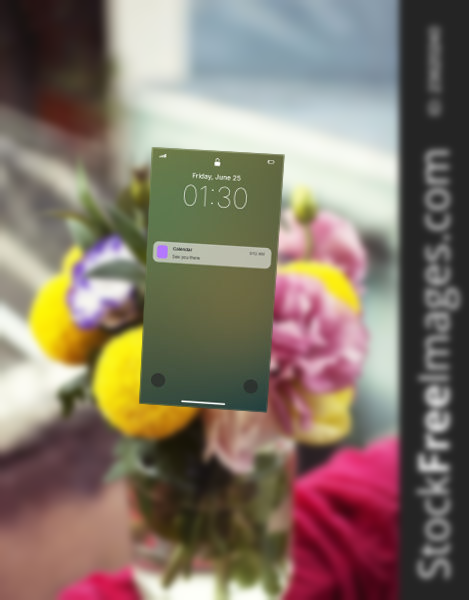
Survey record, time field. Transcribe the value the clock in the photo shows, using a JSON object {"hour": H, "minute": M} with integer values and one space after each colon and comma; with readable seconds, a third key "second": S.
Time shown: {"hour": 1, "minute": 30}
